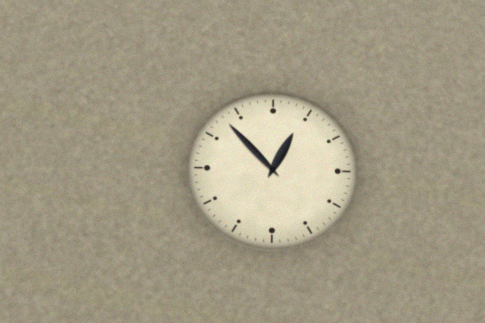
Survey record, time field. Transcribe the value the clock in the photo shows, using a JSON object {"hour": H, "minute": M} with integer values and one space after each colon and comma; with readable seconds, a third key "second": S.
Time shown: {"hour": 12, "minute": 53}
